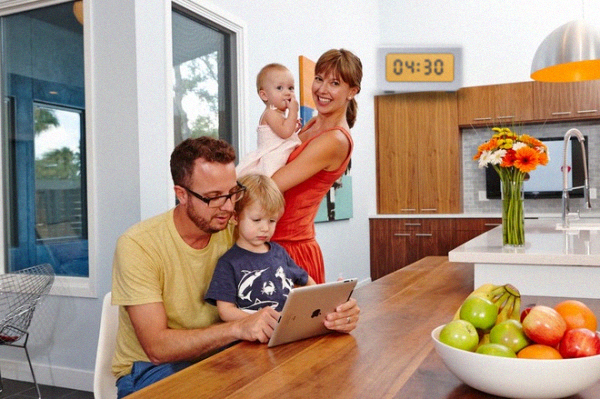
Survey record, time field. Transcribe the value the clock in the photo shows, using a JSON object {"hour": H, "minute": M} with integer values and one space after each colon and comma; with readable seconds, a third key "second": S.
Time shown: {"hour": 4, "minute": 30}
